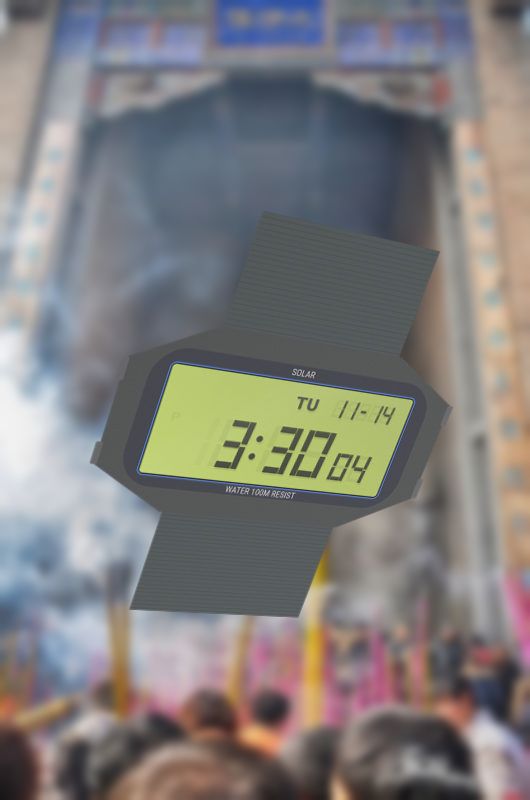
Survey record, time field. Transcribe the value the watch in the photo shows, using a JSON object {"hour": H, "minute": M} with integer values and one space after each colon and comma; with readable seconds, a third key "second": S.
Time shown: {"hour": 3, "minute": 30, "second": 4}
